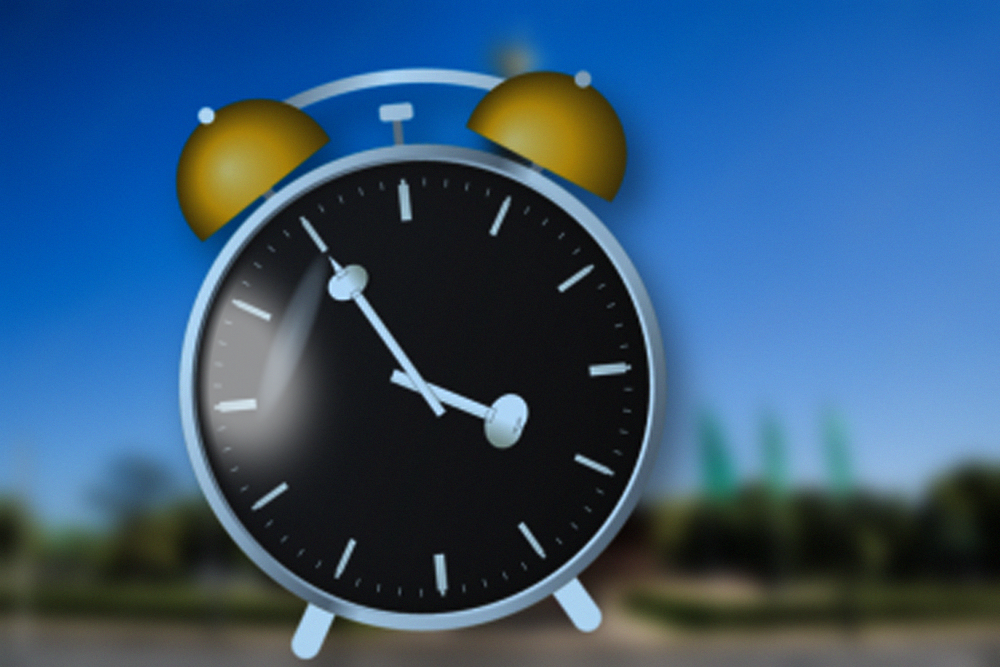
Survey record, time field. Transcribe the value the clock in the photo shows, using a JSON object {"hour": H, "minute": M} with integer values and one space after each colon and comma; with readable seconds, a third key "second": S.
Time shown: {"hour": 3, "minute": 55}
